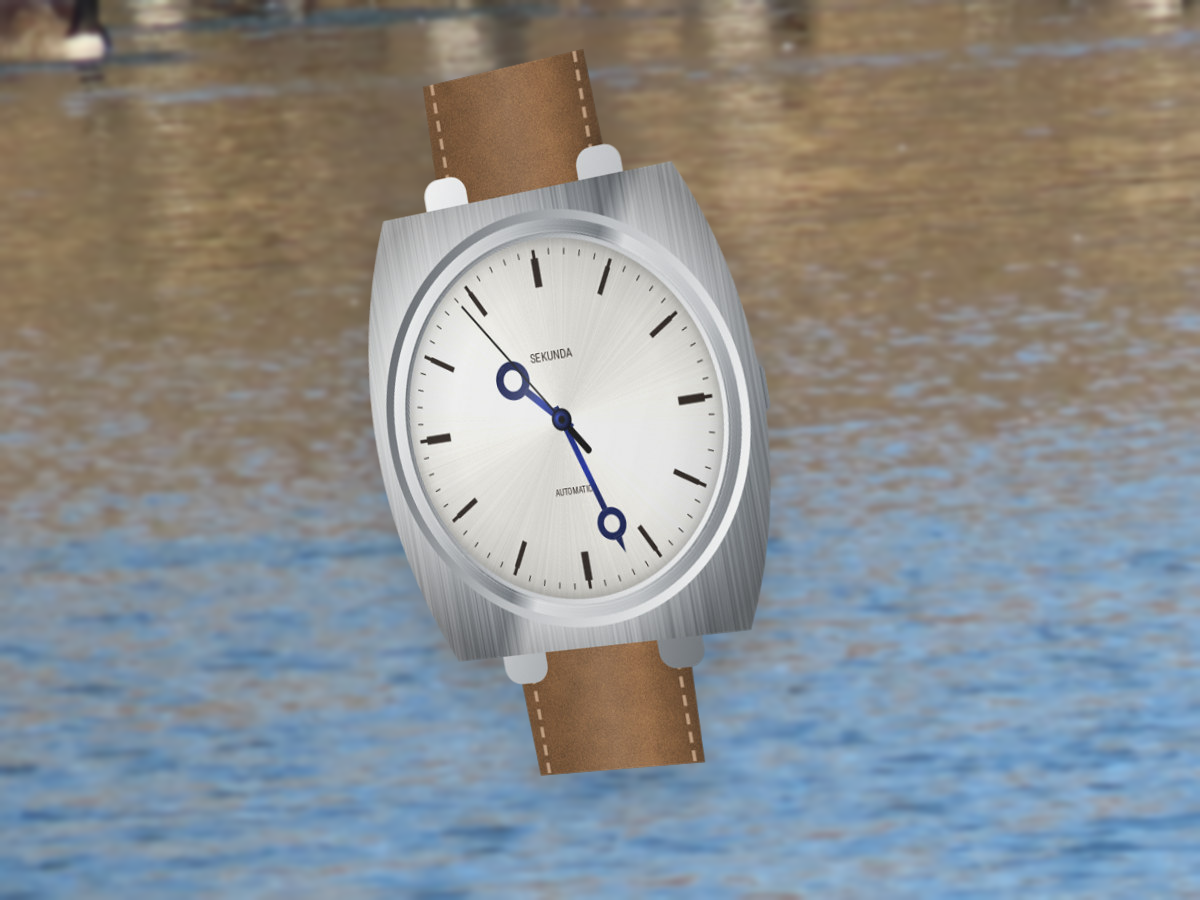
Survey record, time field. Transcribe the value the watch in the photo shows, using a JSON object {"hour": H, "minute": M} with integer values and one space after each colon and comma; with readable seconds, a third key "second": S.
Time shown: {"hour": 10, "minute": 26, "second": 54}
